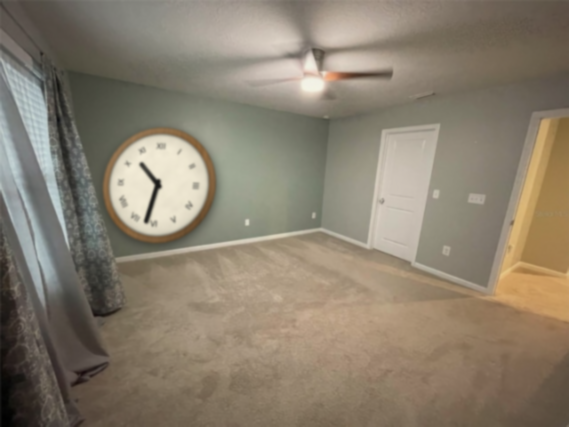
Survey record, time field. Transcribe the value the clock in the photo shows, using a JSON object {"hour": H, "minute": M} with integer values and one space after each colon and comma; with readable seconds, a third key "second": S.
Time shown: {"hour": 10, "minute": 32}
